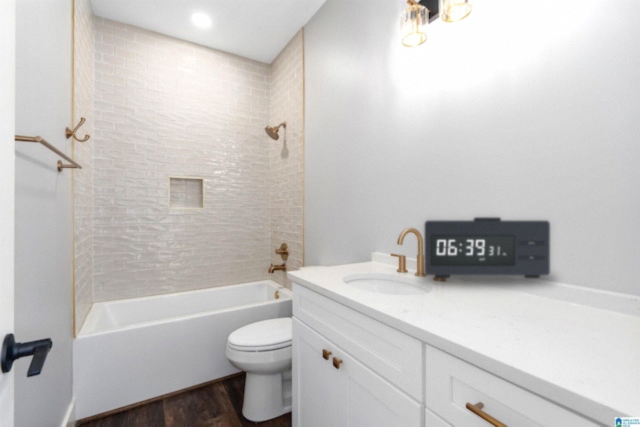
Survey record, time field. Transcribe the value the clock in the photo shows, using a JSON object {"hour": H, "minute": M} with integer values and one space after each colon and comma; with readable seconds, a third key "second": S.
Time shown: {"hour": 6, "minute": 39}
